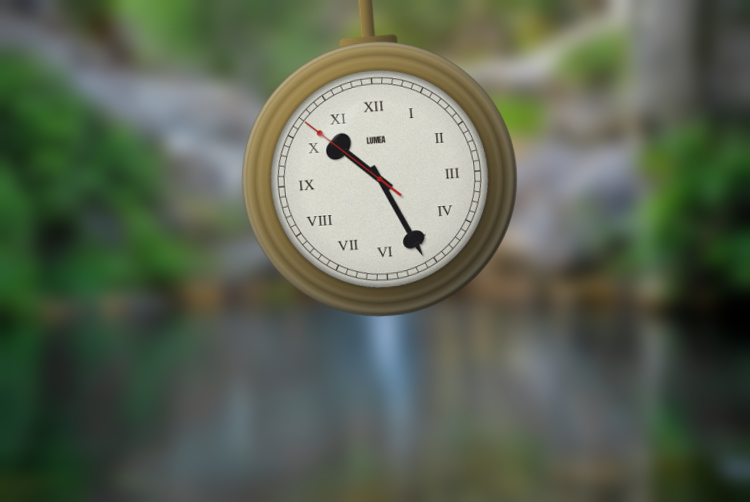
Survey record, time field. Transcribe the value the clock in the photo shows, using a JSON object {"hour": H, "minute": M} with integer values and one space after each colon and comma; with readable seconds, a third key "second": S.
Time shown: {"hour": 10, "minute": 25, "second": 52}
